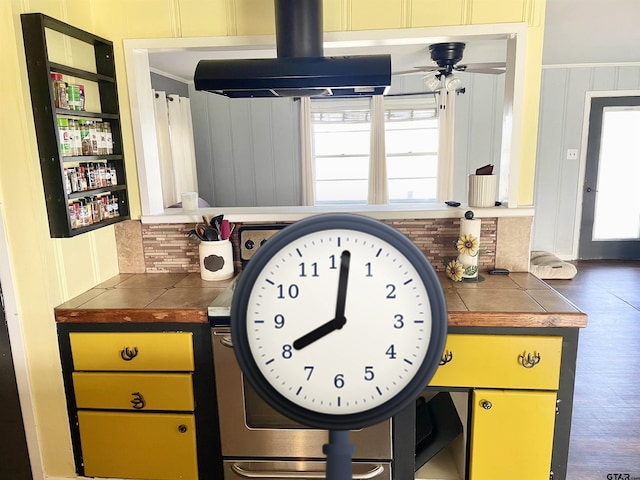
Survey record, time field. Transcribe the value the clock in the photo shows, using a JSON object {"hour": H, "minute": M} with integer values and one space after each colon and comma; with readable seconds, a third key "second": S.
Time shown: {"hour": 8, "minute": 1}
